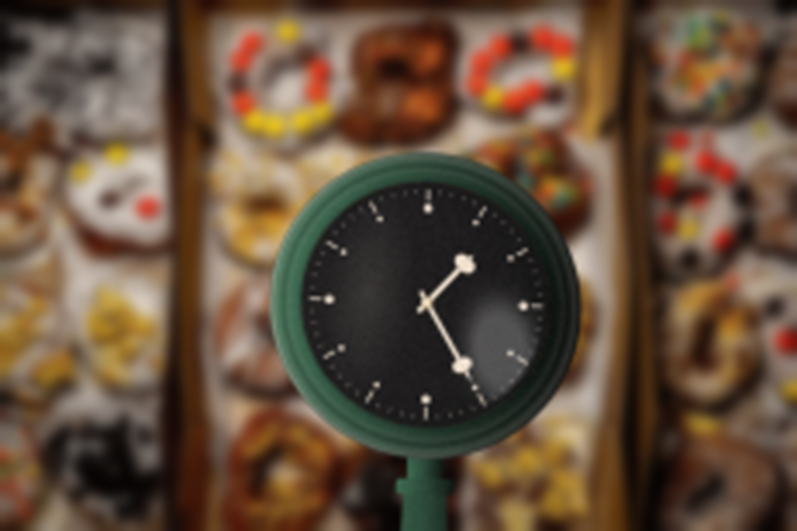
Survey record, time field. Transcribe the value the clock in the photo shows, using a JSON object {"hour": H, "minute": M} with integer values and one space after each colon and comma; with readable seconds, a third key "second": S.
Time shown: {"hour": 1, "minute": 25}
